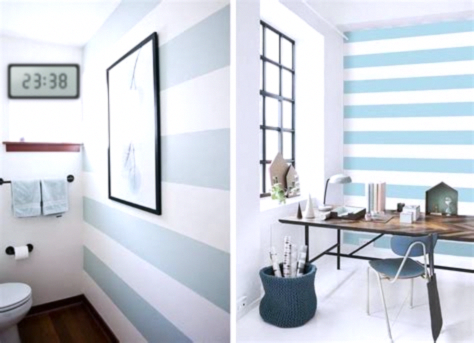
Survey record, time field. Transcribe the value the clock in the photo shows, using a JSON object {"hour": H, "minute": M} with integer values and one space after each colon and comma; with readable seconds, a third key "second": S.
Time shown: {"hour": 23, "minute": 38}
